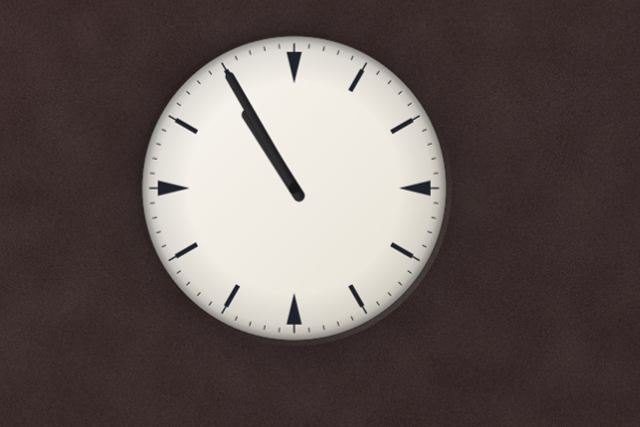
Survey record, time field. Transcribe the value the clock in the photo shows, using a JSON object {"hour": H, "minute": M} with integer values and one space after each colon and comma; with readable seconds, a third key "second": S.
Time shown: {"hour": 10, "minute": 55}
